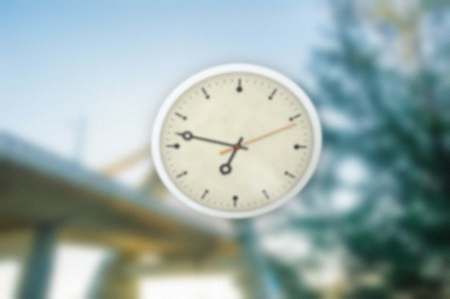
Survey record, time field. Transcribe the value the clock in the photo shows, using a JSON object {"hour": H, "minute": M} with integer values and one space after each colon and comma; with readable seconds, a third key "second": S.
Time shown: {"hour": 6, "minute": 47, "second": 11}
